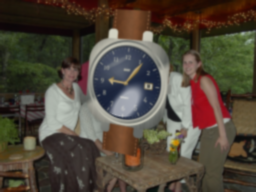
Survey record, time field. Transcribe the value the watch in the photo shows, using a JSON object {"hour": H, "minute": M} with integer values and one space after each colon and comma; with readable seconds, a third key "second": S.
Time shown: {"hour": 9, "minute": 6}
